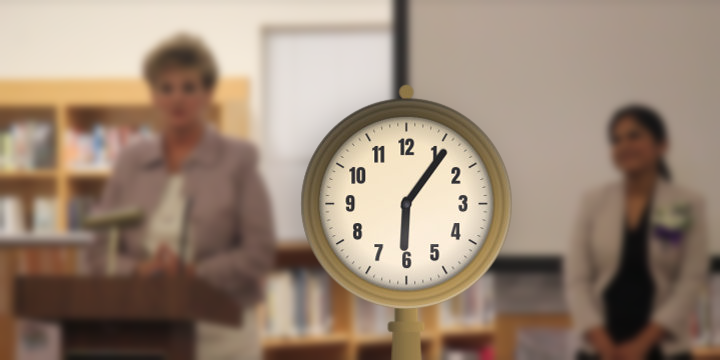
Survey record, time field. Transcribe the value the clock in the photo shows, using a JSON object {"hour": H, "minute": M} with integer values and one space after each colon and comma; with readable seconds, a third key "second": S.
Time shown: {"hour": 6, "minute": 6}
